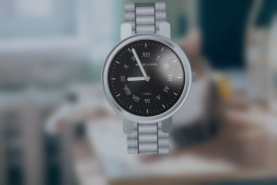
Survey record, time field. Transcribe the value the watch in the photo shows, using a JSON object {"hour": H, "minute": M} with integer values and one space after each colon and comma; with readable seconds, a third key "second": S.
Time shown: {"hour": 8, "minute": 56}
